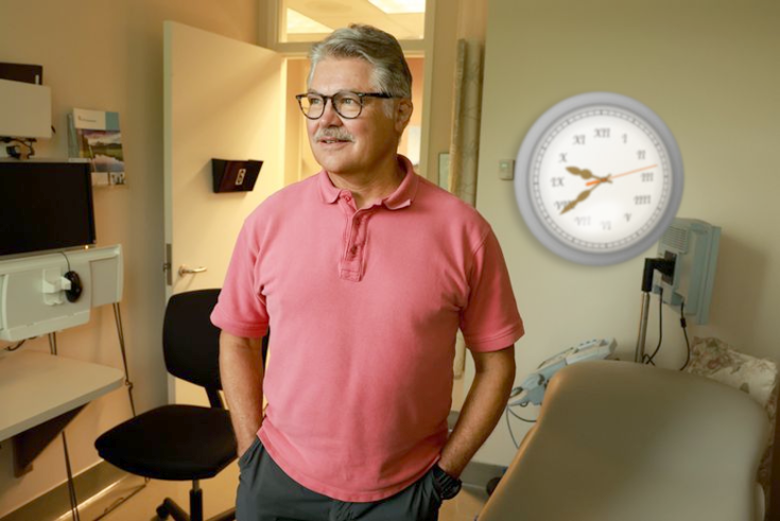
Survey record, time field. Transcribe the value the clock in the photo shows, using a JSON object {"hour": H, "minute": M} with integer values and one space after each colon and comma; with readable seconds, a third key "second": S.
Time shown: {"hour": 9, "minute": 39, "second": 13}
